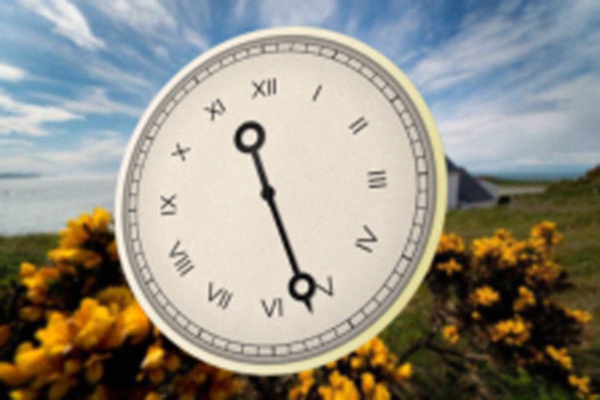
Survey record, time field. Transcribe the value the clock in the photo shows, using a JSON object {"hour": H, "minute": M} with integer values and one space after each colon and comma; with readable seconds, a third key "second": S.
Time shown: {"hour": 11, "minute": 27}
